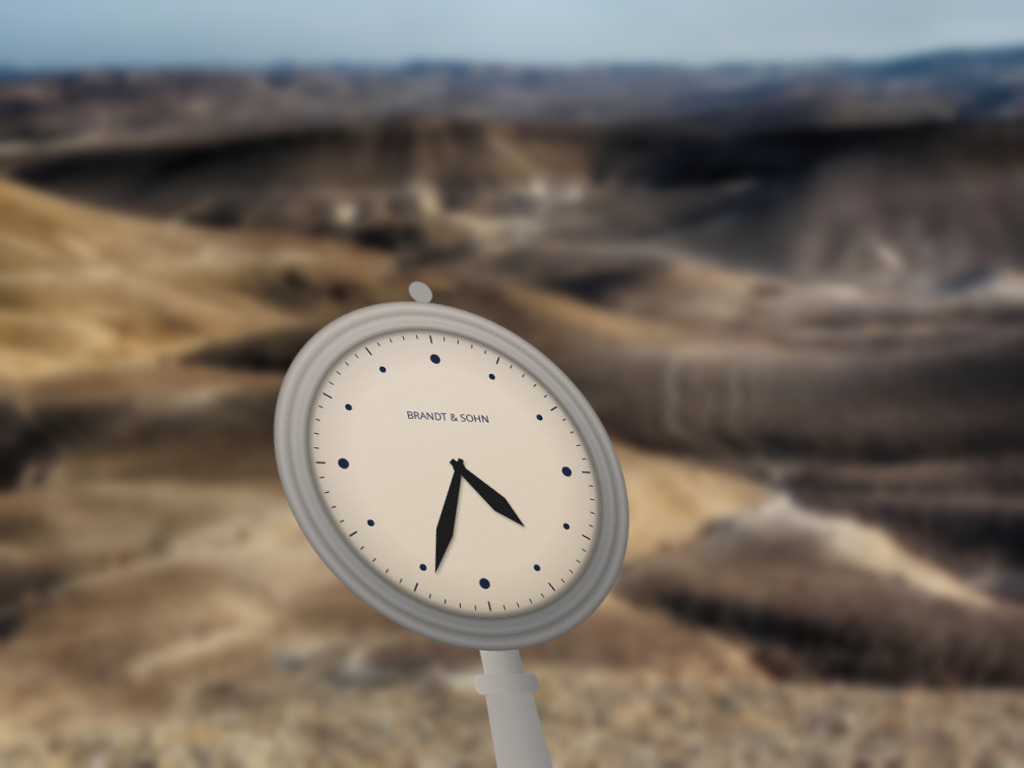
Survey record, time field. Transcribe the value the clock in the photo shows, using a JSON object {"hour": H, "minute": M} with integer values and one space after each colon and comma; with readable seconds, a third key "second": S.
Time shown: {"hour": 4, "minute": 34}
